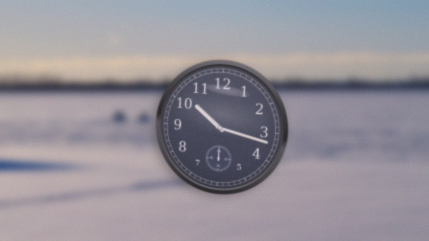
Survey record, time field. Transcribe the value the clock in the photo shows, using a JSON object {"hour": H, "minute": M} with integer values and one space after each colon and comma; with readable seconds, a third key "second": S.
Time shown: {"hour": 10, "minute": 17}
